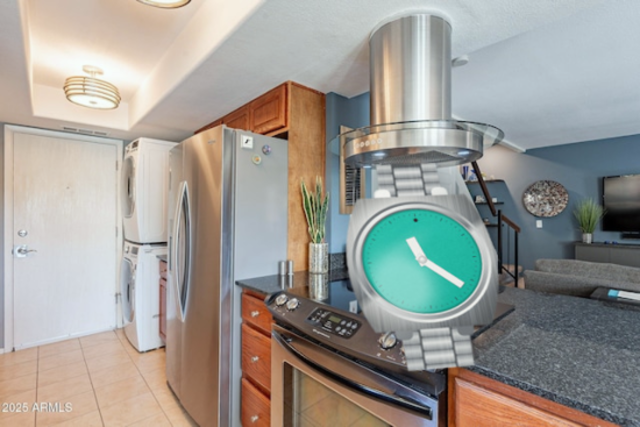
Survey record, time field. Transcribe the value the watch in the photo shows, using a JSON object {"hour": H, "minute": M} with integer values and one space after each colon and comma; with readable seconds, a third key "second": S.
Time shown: {"hour": 11, "minute": 22}
